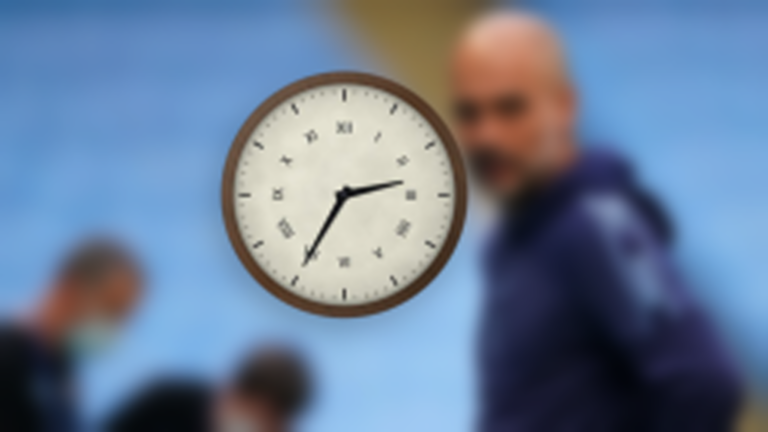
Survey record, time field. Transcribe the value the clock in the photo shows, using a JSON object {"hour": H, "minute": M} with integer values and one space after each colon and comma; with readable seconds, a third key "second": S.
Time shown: {"hour": 2, "minute": 35}
